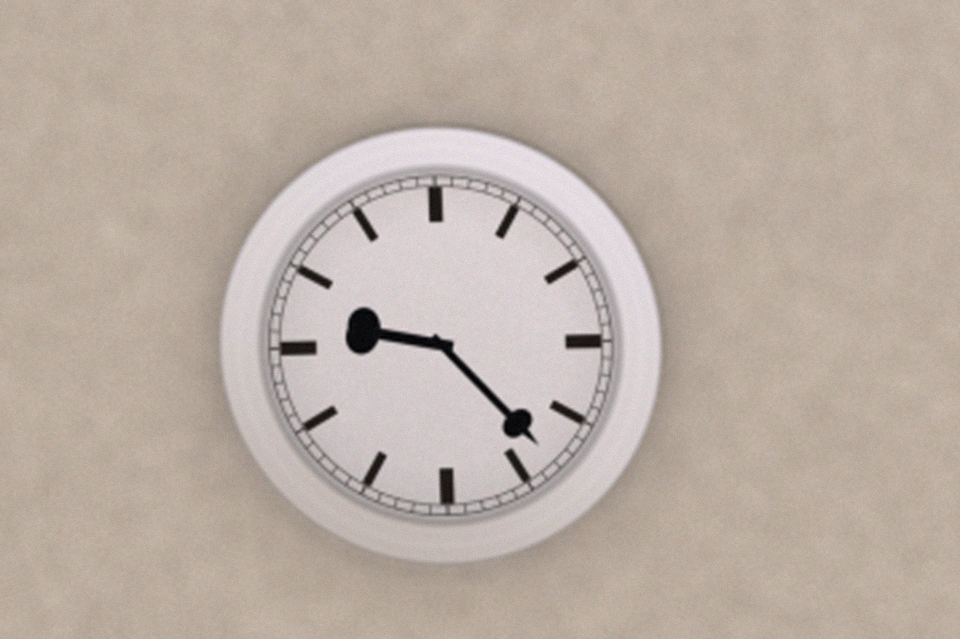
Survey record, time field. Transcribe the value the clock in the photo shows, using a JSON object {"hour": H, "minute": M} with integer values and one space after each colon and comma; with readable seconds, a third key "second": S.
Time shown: {"hour": 9, "minute": 23}
